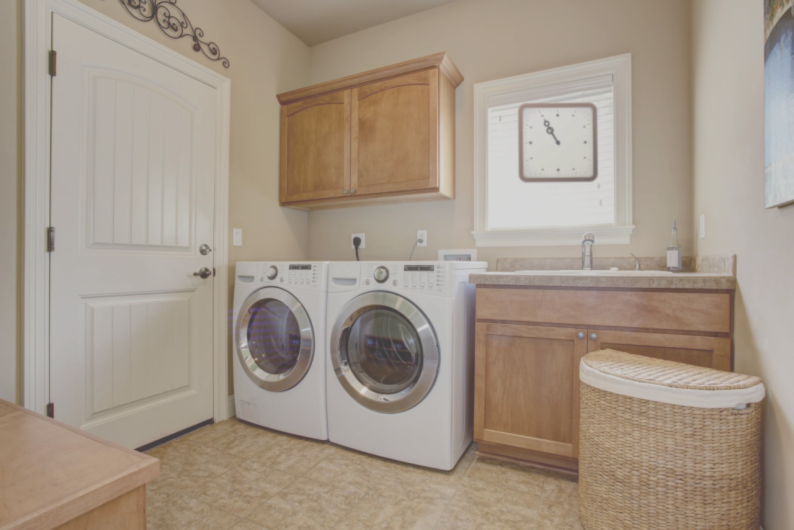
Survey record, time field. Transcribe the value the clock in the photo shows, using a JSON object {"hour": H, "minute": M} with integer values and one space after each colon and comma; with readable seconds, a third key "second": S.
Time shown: {"hour": 10, "minute": 55}
